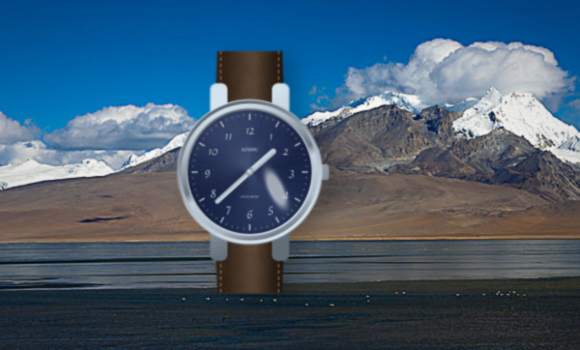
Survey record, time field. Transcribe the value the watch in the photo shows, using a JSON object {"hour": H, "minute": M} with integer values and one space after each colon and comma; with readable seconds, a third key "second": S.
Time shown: {"hour": 1, "minute": 38}
